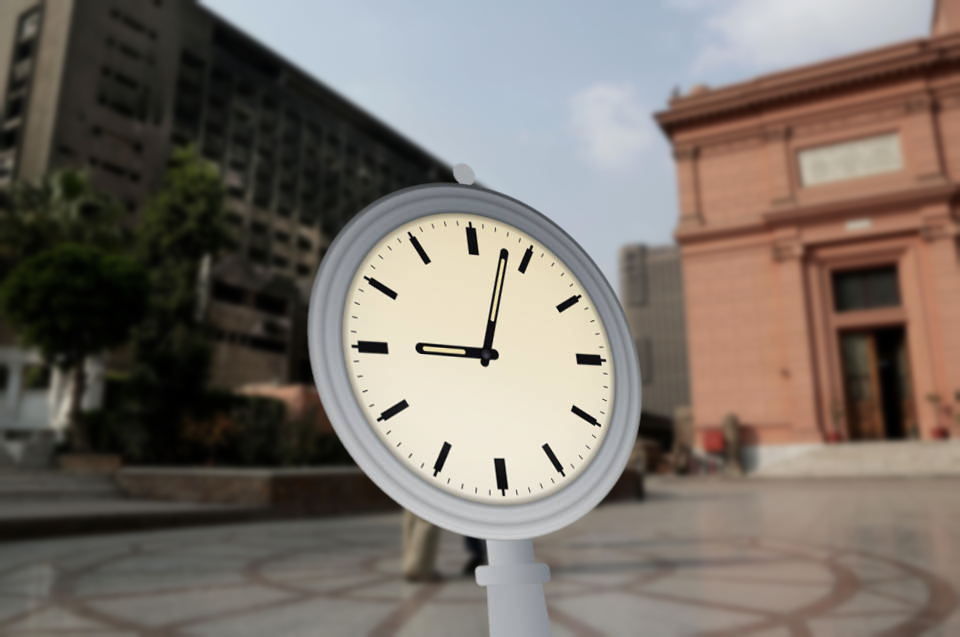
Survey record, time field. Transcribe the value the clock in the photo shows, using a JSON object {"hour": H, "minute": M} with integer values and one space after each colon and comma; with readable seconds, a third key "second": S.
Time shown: {"hour": 9, "minute": 3}
